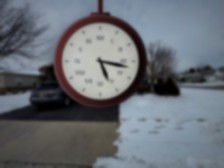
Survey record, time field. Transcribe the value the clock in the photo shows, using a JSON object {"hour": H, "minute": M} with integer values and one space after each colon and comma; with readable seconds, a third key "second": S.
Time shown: {"hour": 5, "minute": 17}
